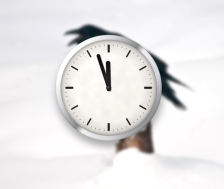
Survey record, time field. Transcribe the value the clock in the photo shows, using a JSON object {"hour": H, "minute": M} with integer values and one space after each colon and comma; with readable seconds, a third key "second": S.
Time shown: {"hour": 11, "minute": 57}
